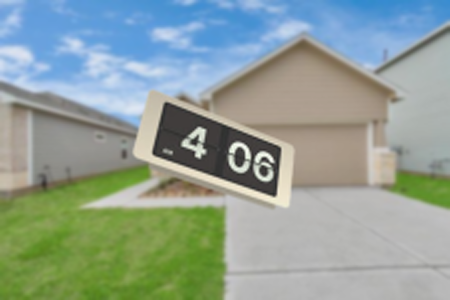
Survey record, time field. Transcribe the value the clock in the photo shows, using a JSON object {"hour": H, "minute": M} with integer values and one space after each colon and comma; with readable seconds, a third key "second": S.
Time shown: {"hour": 4, "minute": 6}
